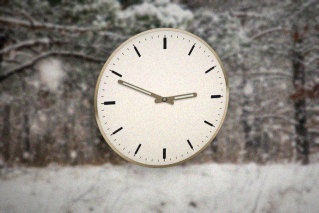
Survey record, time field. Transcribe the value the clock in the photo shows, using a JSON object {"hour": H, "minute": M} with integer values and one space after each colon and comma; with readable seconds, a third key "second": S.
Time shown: {"hour": 2, "minute": 49}
